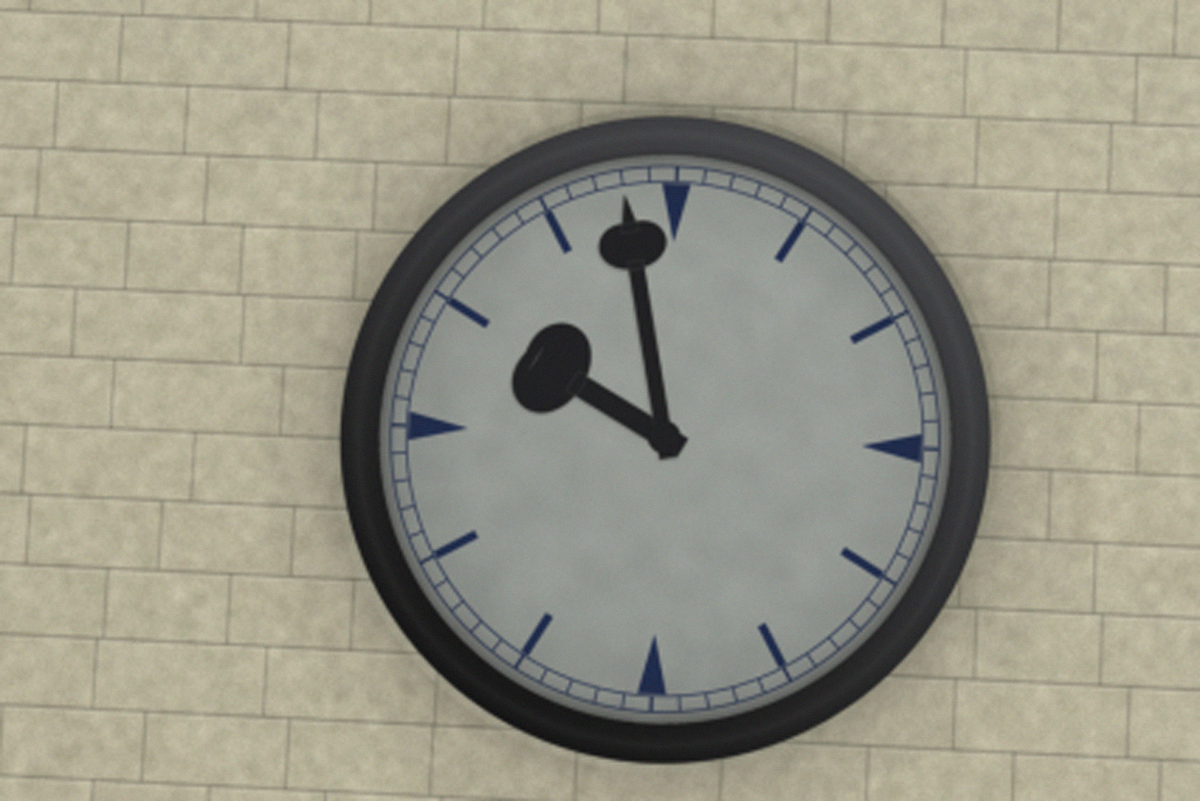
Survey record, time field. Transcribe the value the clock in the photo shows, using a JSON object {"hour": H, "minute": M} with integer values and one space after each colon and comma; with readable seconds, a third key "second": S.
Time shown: {"hour": 9, "minute": 58}
